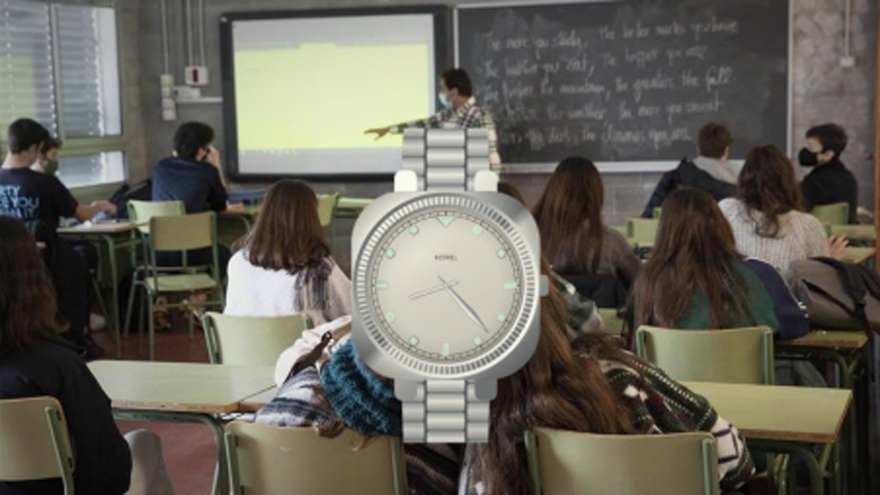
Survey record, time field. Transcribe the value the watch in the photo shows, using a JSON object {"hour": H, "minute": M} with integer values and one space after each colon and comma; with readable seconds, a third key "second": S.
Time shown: {"hour": 8, "minute": 23}
